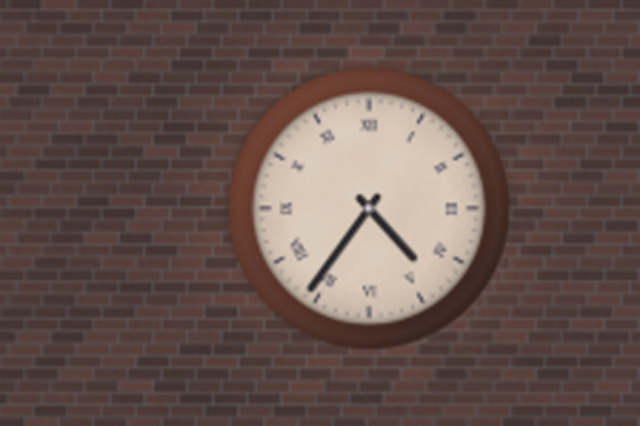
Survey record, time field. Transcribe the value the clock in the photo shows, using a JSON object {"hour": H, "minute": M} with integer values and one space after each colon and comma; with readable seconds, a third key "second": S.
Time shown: {"hour": 4, "minute": 36}
